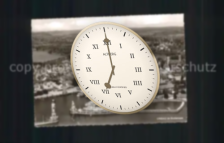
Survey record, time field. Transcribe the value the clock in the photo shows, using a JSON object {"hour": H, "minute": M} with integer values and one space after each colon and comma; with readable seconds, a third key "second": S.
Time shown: {"hour": 7, "minute": 0}
